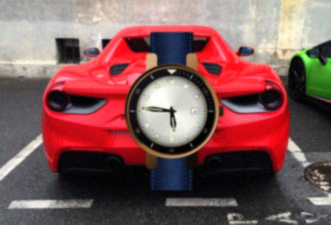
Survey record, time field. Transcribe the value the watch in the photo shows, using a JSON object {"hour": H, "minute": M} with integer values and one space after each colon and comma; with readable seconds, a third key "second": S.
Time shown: {"hour": 5, "minute": 46}
